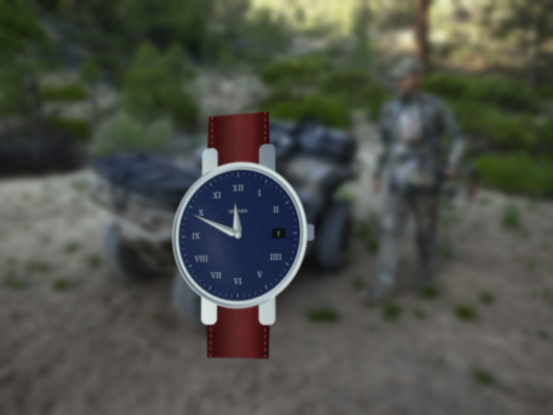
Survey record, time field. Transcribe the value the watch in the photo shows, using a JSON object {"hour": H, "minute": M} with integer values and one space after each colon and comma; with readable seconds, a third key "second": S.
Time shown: {"hour": 11, "minute": 49}
